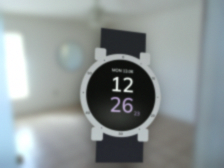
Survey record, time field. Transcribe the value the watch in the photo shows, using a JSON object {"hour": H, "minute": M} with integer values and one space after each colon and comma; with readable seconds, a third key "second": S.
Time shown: {"hour": 12, "minute": 26}
